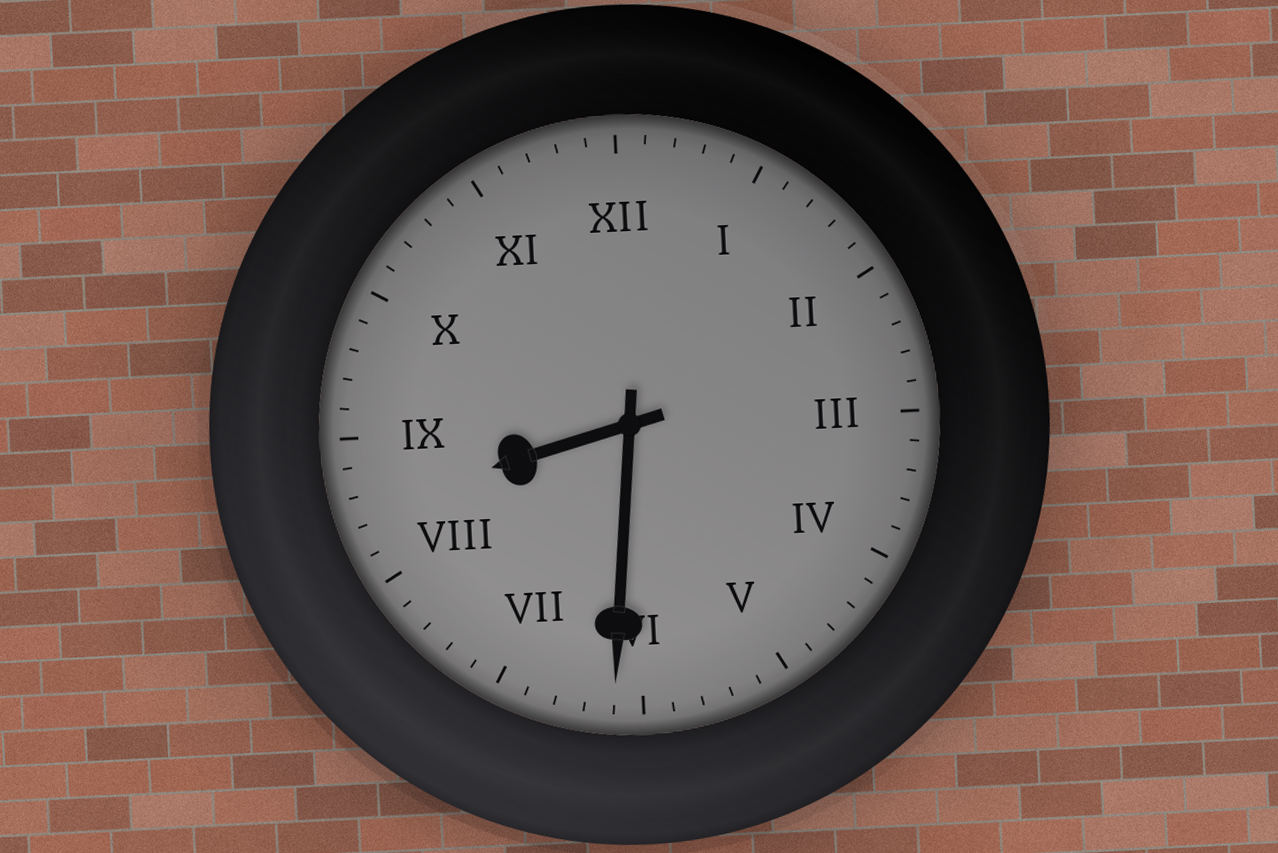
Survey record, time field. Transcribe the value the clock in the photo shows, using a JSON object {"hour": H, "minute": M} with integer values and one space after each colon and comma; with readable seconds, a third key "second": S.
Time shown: {"hour": 8, "minute": 31}
